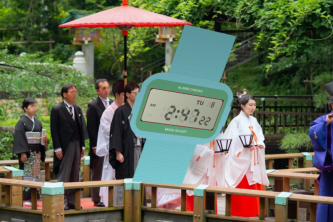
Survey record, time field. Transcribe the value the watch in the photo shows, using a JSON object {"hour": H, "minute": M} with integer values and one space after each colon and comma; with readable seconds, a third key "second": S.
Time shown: {"hour": 2, "minute": 47, "second": 22}
